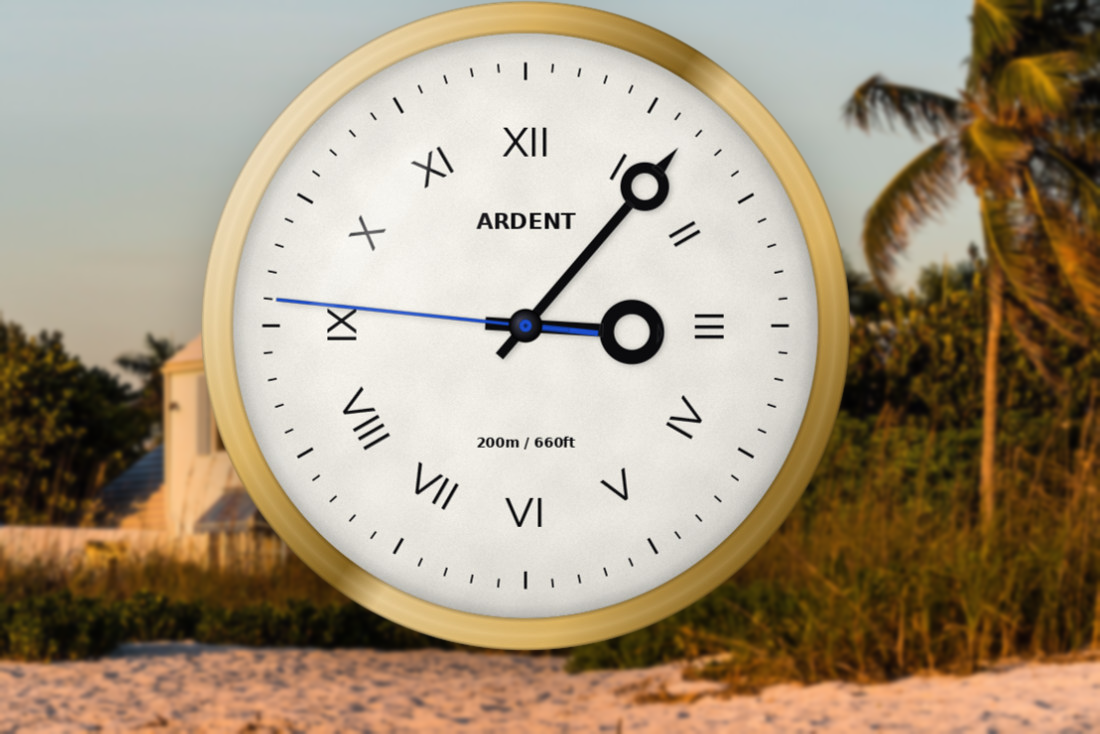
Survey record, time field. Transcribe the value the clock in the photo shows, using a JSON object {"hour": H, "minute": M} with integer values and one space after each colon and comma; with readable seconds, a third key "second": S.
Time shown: {"hour": 3, "minute": 6, "second": 46}
